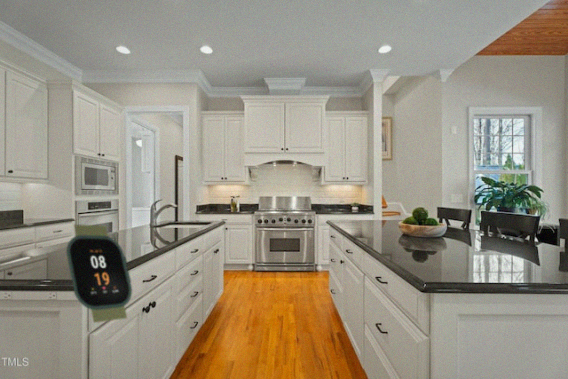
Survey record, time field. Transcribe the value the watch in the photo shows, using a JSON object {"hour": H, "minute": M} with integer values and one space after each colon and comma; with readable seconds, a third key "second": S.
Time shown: {"hour": 8, "minute": 19}
